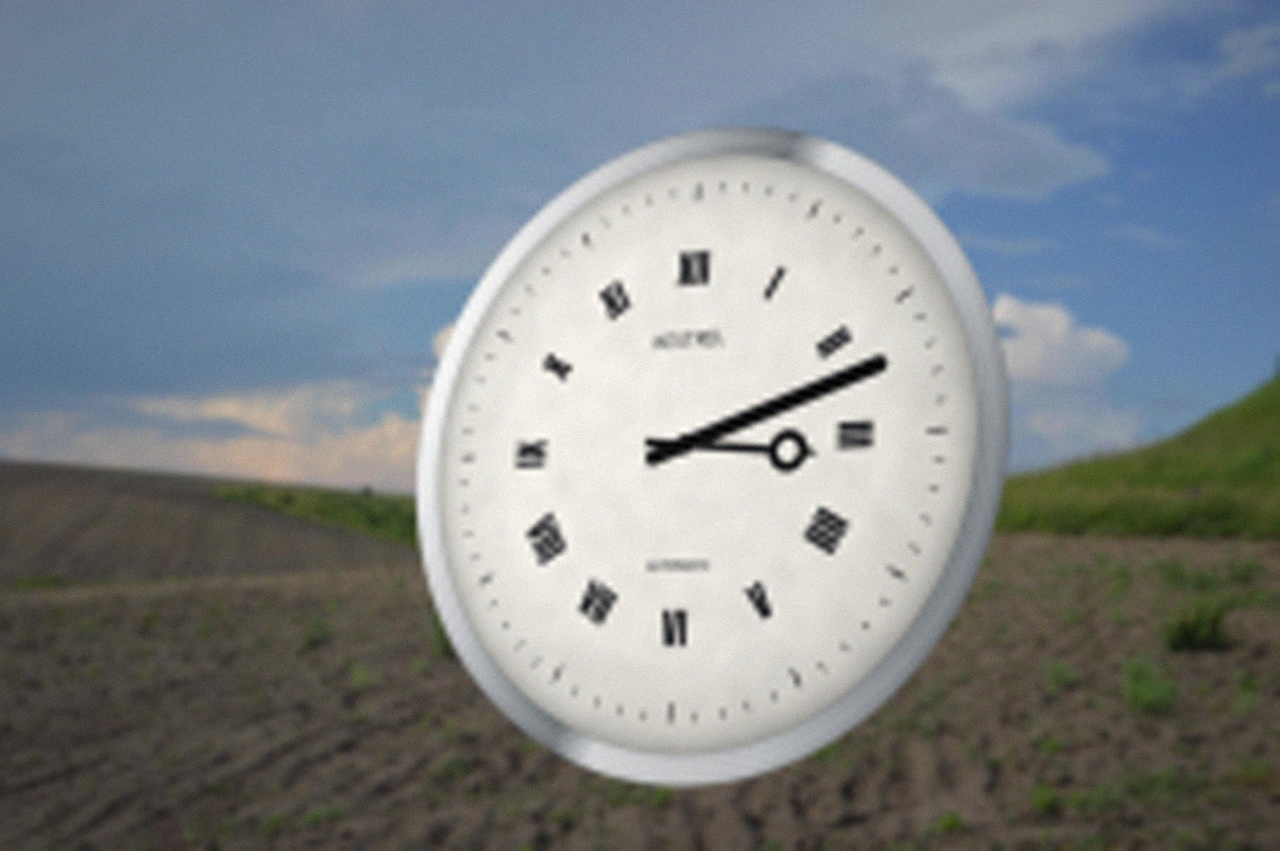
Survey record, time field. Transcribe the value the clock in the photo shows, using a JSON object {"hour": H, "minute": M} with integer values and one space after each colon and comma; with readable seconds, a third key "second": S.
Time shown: {"hour": 3, "minute": 12}
